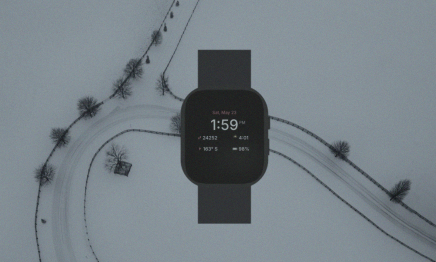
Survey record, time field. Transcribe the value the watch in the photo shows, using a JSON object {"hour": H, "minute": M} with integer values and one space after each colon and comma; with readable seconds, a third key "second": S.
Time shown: {"hour": 1, "minute": 59}
